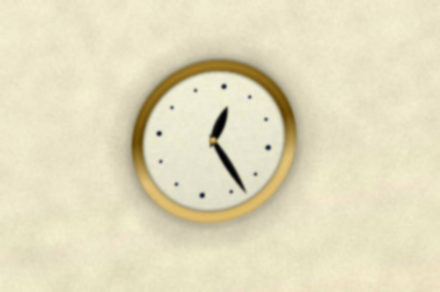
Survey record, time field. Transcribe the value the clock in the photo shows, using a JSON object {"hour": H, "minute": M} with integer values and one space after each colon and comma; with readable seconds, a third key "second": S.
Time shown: {"hour": 12, "minute": 23}
